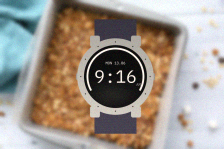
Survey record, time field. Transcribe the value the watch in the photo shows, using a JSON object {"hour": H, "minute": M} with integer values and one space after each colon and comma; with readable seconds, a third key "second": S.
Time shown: {"hour": 9, "minute": 16}
